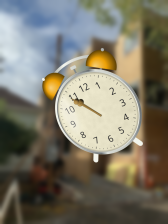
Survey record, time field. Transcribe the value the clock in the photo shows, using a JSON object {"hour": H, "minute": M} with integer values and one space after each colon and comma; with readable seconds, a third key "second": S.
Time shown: {"hour": 10, "minute": 54}
